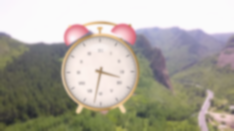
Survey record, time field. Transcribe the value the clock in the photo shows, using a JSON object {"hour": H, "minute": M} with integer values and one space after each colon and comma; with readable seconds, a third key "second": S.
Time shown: {"hour": 3, "minute": 32}
